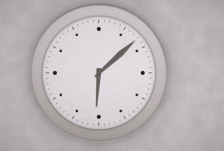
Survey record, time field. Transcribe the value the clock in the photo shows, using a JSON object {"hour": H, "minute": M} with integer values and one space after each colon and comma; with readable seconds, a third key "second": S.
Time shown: {"hour": 6, "minute": 8}
